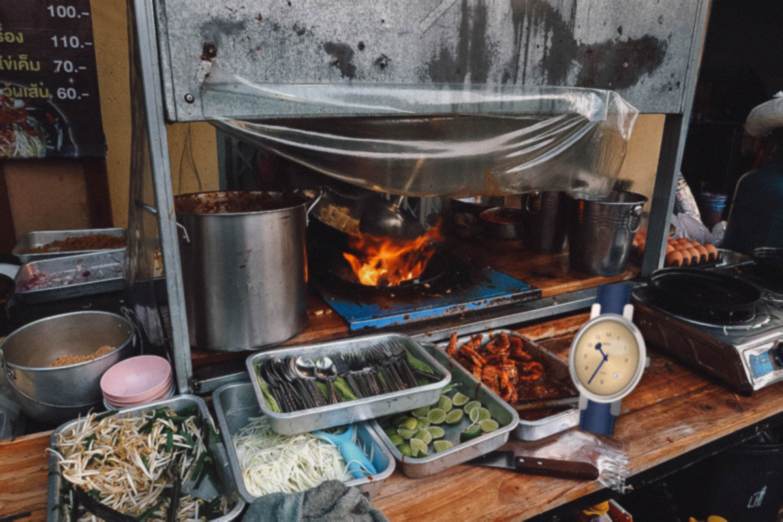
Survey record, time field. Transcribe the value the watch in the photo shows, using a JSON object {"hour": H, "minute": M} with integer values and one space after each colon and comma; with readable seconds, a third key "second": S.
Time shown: {"hour": 10, "minute": 35}
